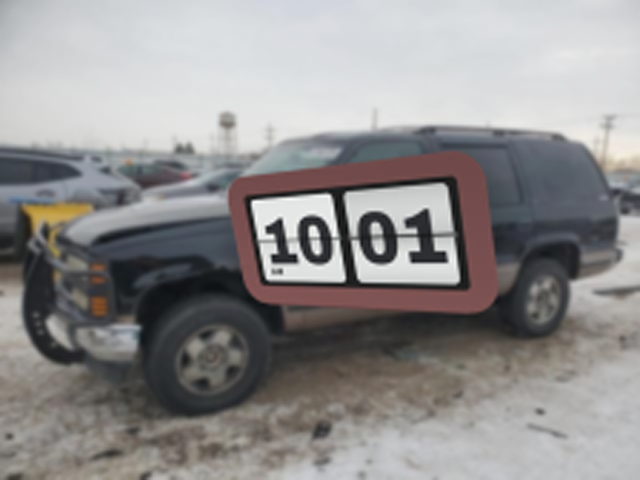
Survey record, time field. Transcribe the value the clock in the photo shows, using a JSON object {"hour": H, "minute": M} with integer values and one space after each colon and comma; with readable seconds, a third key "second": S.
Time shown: {"hour": 10, "minute": 1}
